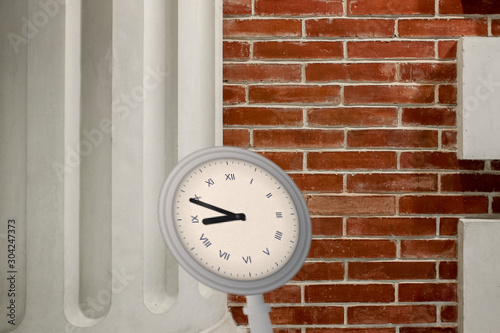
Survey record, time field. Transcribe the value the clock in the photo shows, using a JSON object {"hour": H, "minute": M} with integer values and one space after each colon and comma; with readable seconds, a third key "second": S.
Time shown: {"hour": 8, "minute": 49}
